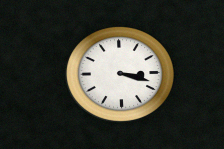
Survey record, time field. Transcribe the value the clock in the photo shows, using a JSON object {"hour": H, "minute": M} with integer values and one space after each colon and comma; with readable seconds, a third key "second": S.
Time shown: {"hour": 3, "minute": 18}
